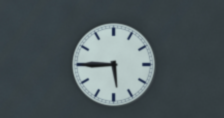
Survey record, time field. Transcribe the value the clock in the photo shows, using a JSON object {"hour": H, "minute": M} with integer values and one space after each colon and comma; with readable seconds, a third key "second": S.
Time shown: {"hour": 5, "minute": 45}
